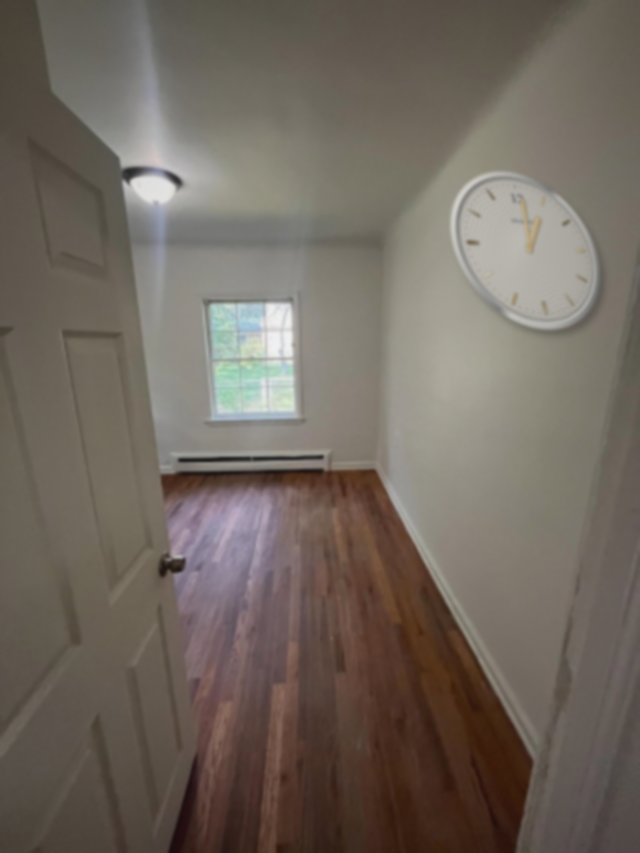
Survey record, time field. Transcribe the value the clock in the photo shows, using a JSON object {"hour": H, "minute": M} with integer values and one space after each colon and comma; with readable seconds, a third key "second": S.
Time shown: {"hour": 1, "minute": 1}
